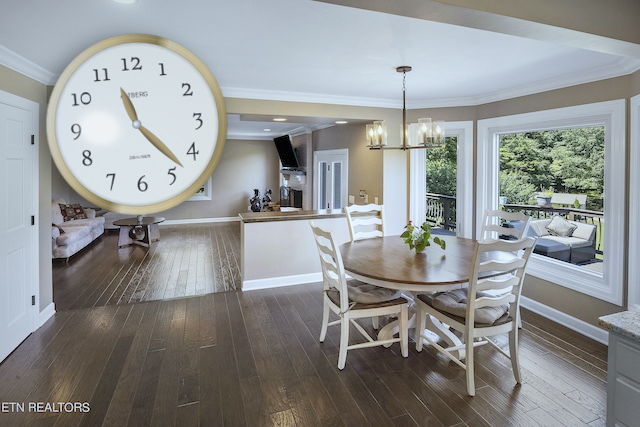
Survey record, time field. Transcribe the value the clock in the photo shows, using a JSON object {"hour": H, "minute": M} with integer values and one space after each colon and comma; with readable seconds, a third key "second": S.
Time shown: {"hour": 11, "minute": 23}
